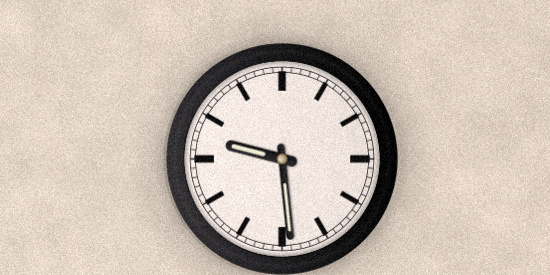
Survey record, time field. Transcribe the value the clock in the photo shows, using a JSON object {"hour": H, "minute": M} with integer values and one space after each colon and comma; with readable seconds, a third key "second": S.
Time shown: {"hour": 9, "minute": 29}
